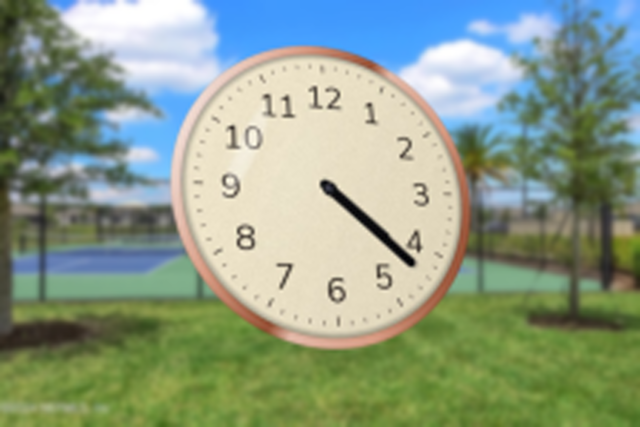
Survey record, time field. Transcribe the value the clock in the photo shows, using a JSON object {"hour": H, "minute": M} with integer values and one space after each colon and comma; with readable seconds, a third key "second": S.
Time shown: {"hour": 4, "minute": 22}
